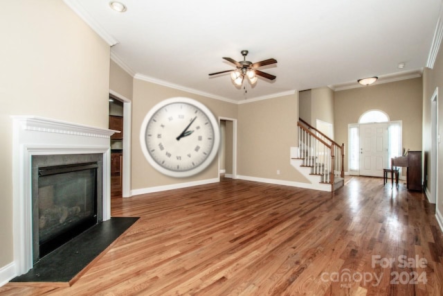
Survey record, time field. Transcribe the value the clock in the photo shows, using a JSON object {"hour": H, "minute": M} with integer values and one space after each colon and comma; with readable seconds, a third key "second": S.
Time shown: {"hour": 2, "minute": 6}
